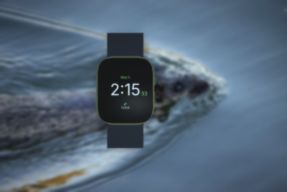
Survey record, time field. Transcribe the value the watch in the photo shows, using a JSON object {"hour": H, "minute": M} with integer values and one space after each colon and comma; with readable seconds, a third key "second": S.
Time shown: {"hour": 2, "minute": 15}
